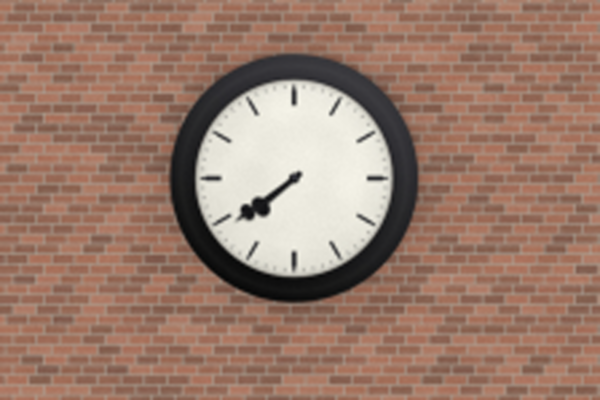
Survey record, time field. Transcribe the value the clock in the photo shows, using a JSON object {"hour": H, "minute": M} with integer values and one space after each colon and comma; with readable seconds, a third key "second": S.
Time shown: {"hour": 7, "minute": 39}
